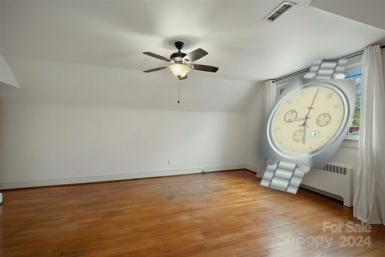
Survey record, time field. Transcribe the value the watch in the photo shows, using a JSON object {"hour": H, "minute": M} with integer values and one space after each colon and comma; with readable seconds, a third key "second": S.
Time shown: {"hour": 8, "minute": 27}
